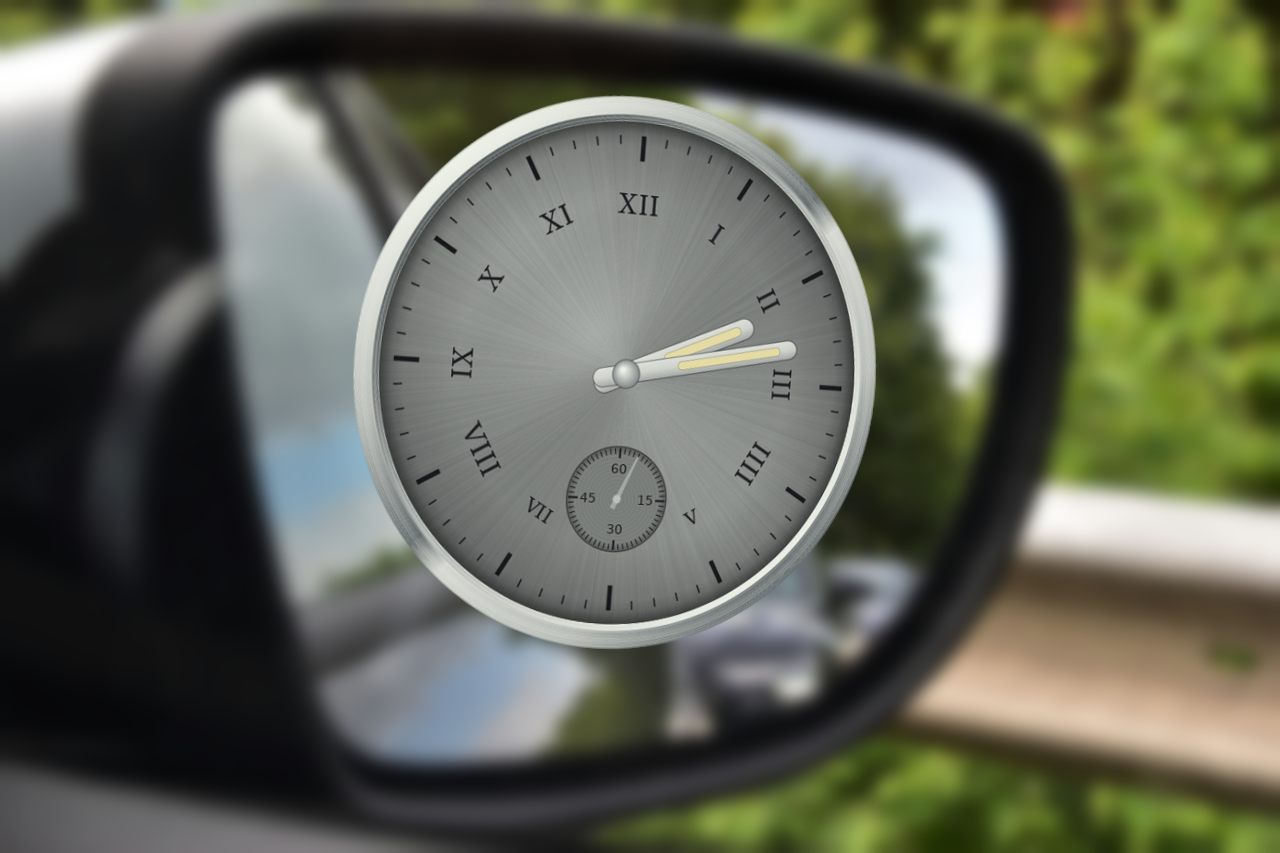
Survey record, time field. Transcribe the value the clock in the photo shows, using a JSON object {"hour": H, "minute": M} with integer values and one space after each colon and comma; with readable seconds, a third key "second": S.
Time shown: {"hour": 2, "minute": 13, "second": 4}
